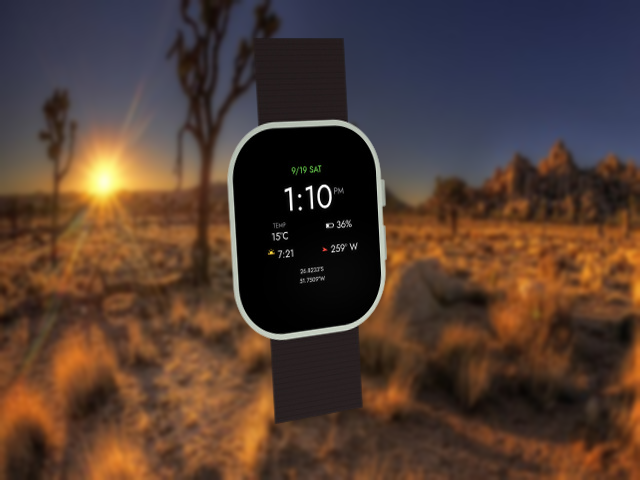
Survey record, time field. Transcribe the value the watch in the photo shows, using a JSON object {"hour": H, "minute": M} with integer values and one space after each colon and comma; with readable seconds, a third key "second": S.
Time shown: {"hour": 1, "minute": 10}
